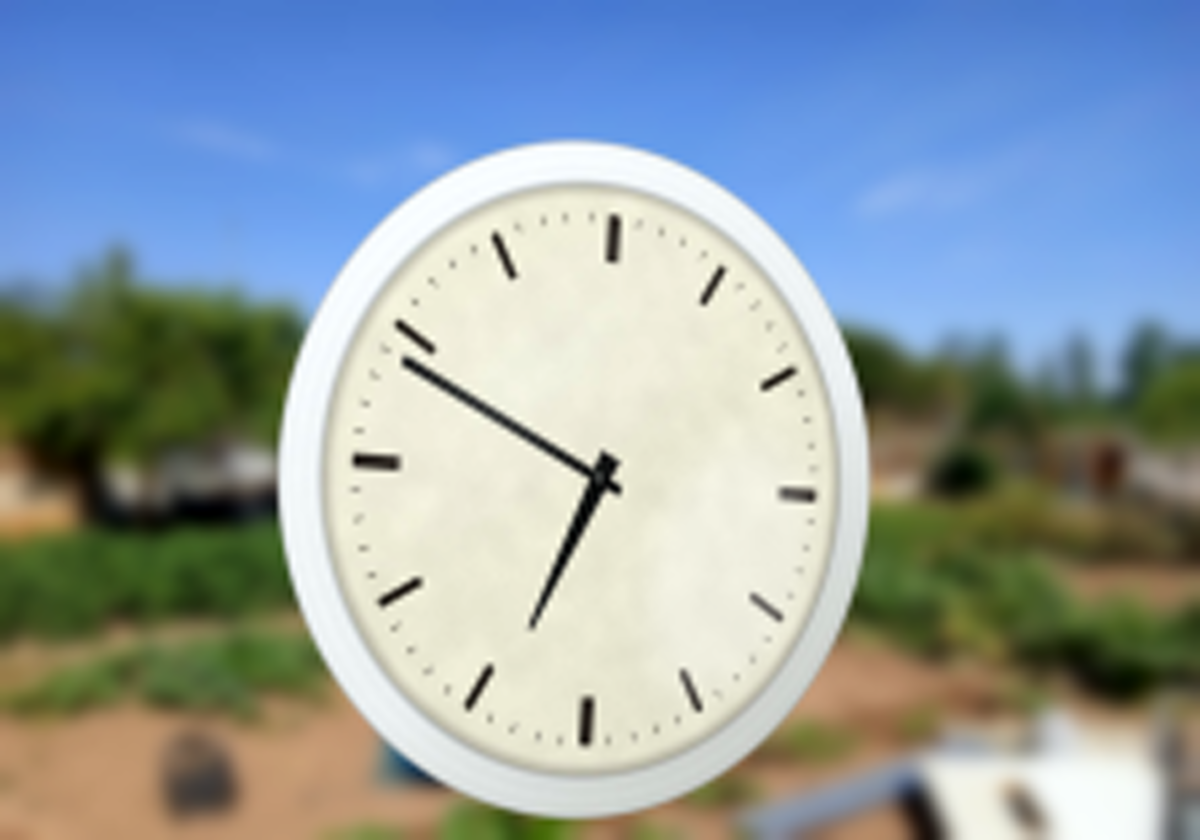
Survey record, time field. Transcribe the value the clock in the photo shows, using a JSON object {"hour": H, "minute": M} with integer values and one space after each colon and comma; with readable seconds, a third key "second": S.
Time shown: {"hour": 6, "minute": 49}
